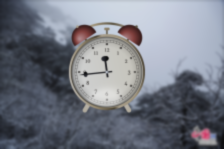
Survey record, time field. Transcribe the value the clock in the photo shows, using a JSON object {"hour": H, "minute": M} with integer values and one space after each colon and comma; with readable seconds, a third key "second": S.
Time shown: {"hour": 11, "minute": 44}
